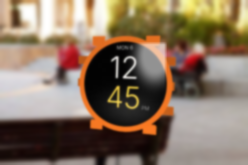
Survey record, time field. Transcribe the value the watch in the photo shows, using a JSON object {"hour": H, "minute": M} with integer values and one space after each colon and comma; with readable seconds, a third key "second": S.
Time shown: {"hour": 12, "minute": 45}
